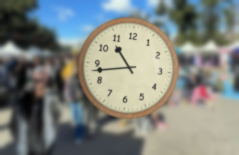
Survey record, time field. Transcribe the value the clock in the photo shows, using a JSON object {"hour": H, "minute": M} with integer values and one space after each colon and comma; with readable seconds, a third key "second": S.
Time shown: {"hour": 10, "minute": 43}
